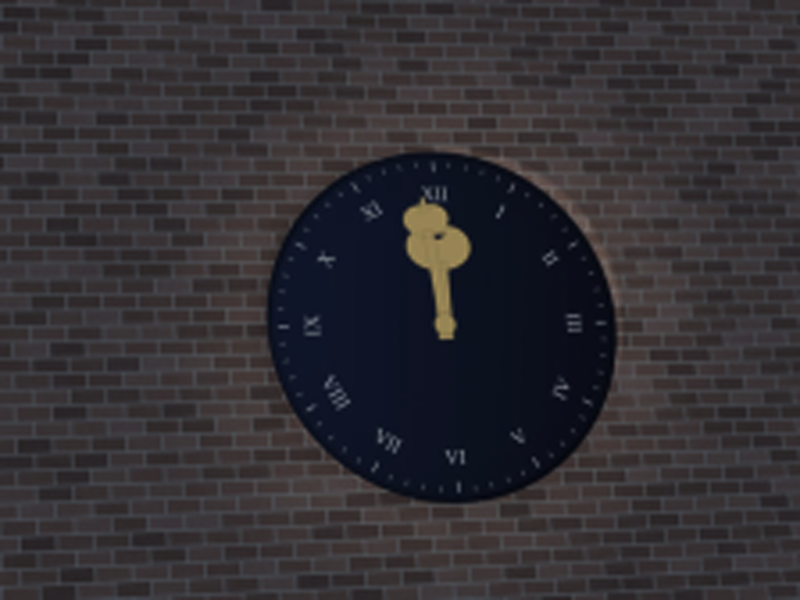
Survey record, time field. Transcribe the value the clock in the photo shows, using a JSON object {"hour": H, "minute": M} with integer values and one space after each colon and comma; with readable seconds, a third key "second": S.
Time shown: {"hour": 11, "minute": 59}
